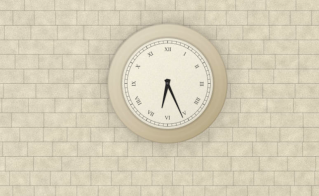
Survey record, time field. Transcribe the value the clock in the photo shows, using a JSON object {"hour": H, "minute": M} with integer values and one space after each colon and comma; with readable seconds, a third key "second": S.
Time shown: {"hour": 6, "minute": 26}
